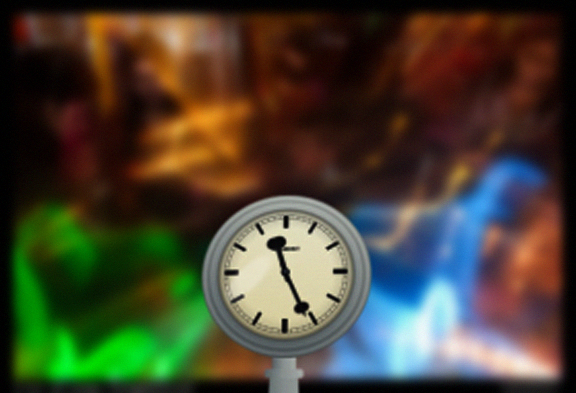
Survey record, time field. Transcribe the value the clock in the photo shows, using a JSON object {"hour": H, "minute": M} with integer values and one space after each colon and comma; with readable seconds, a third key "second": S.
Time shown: {"hour": 11, "minute": 26}
